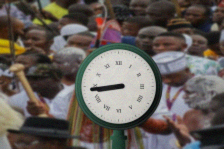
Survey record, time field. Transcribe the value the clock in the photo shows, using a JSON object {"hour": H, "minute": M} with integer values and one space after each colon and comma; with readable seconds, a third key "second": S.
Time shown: {"hour": 8, "minute": 44}
